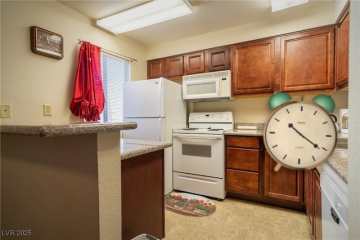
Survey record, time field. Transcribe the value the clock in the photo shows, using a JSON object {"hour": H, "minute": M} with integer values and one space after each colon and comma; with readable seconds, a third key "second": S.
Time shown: {"hour": 10, "minute": 21}
